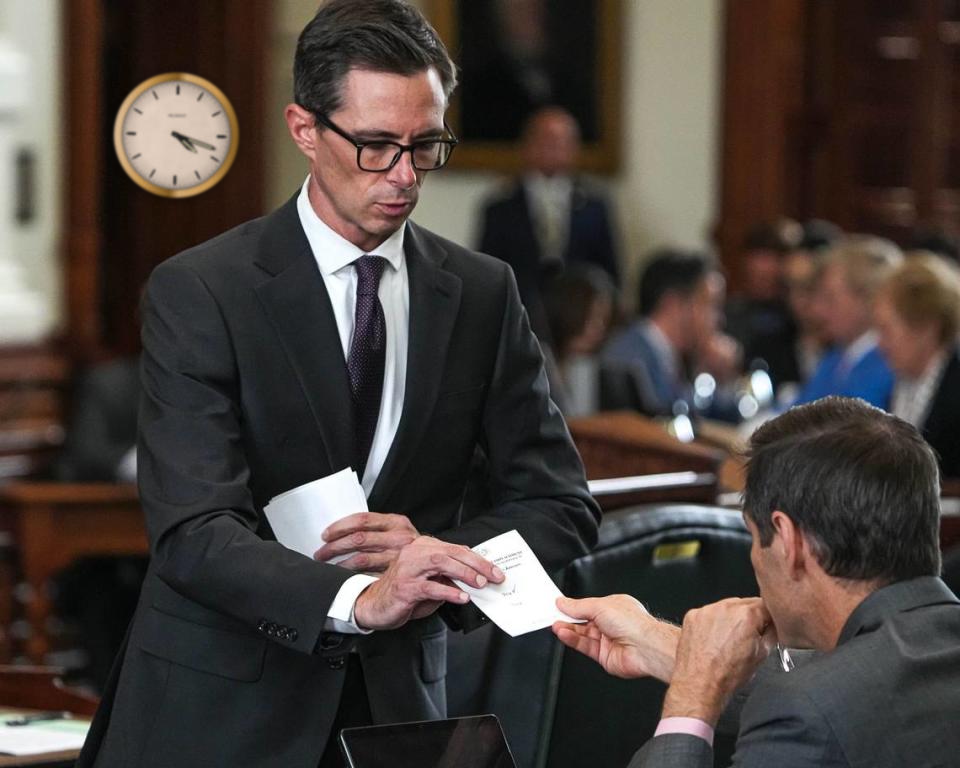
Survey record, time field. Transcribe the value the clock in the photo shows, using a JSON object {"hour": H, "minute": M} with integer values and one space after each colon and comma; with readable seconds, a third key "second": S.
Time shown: {"hour": 4, "minute": 18}
